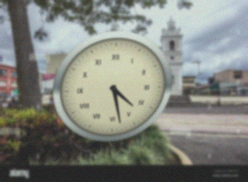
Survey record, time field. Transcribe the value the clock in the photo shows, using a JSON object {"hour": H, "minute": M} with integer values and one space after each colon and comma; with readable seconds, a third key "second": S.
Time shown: {"hour": 4, "minute": 28}
